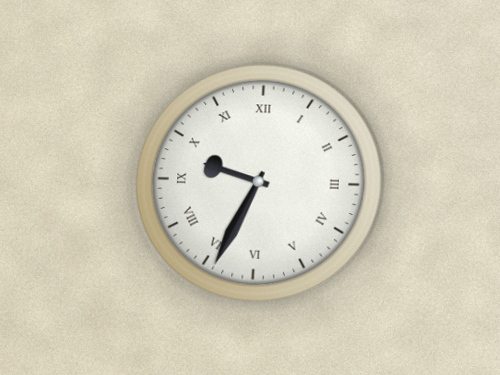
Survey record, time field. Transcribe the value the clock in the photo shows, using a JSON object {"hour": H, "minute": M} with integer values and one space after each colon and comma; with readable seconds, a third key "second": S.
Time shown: {"hour": 9, "minute": 34}
